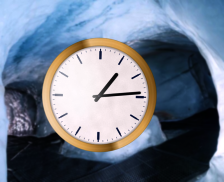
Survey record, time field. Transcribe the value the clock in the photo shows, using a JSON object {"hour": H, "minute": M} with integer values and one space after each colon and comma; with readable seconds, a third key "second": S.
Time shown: {"hour": 1, "minute": 14}
